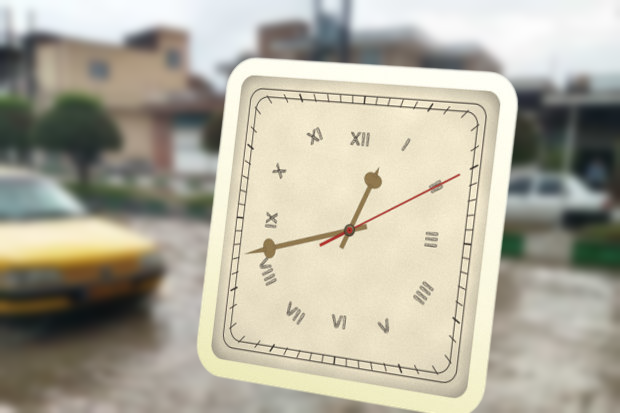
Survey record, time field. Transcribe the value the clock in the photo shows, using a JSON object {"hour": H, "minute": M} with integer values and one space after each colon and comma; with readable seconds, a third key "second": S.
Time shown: {"hour": 12, "minute": 42, "second": 10}
